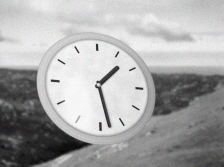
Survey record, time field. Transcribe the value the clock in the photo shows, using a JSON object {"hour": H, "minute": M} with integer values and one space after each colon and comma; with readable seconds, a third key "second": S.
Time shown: {"hour": 1, "minute": 28}
